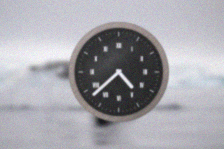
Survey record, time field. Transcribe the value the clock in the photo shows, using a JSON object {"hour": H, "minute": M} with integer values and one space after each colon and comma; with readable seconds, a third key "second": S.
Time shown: {"hour": 4, "minute": 38}
